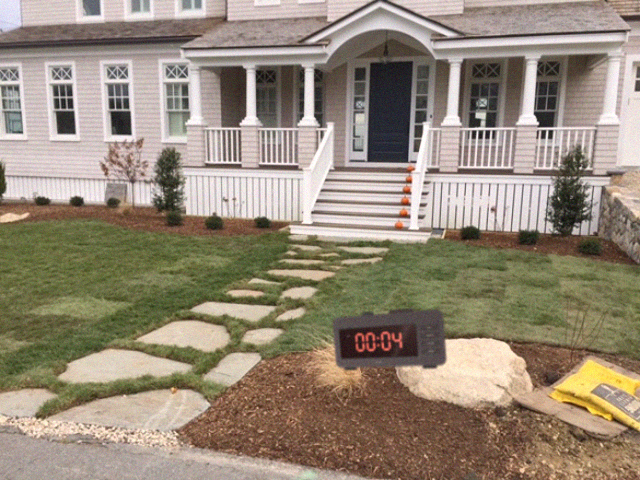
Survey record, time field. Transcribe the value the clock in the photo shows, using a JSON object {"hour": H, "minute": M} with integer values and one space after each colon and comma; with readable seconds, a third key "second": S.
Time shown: {"hour": 0, "minute": 4}
